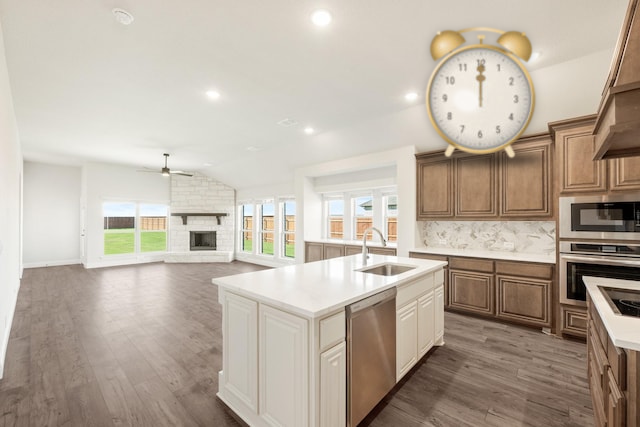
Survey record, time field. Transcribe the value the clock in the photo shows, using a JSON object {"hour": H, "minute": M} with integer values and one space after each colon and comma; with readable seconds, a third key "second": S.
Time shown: {"hour": 12, "minute": 0}
